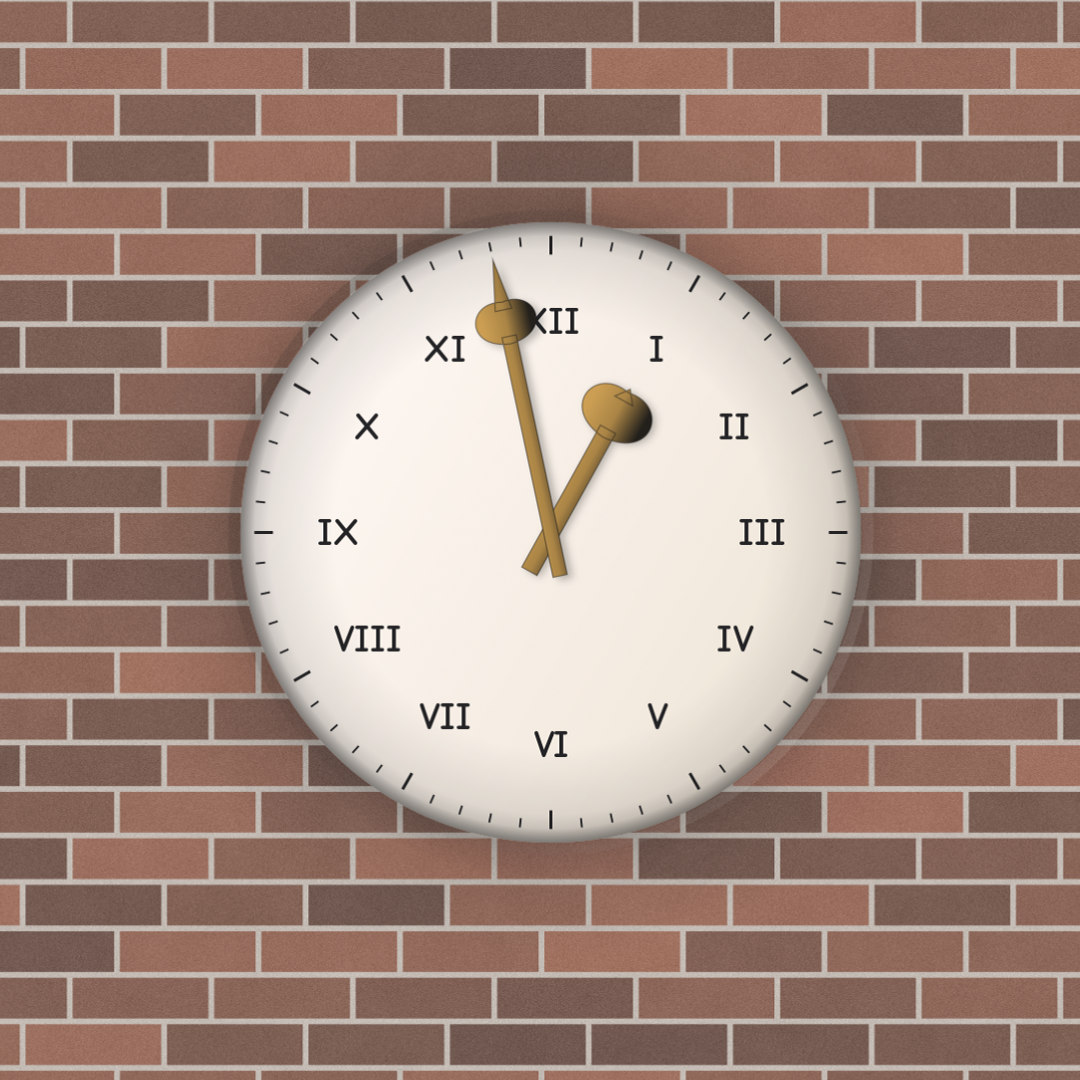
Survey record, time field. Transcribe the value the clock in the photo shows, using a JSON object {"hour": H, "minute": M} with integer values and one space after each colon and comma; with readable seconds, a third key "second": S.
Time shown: {"hour": 12, "minute": 58}
